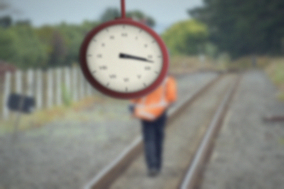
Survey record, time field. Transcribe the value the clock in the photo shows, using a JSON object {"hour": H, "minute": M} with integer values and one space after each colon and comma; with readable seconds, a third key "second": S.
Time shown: {"hour": 3, "minute": 17}
